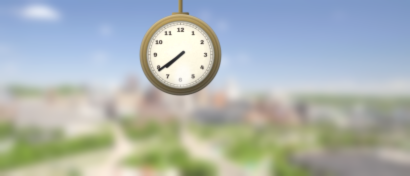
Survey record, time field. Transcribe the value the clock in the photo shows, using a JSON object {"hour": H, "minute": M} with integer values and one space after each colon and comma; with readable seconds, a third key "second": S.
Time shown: {"hour": 7, "minute": 39}
